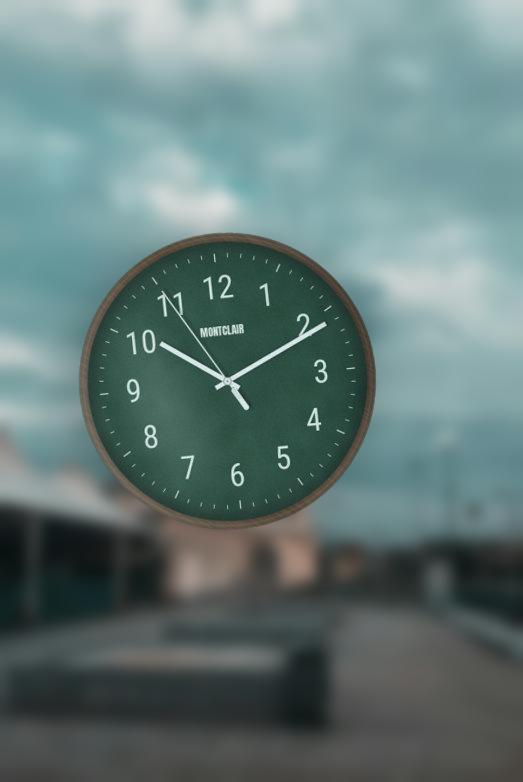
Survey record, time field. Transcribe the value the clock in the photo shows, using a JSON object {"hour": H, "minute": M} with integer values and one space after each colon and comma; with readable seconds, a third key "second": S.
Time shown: {"hour": 10, "minute": 10, "second": 55}
